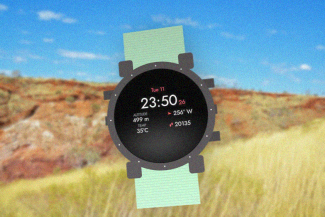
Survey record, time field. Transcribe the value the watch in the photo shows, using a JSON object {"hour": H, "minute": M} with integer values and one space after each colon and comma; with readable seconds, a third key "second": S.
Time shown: {"hour": 23, "minute": 50}
